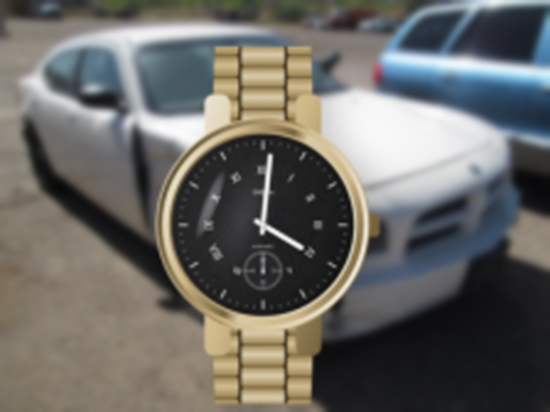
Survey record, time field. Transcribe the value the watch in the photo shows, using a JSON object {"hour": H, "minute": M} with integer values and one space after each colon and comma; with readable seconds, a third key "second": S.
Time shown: {"hour": 4, "minute": 1}
